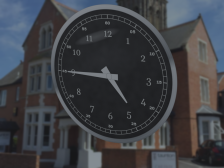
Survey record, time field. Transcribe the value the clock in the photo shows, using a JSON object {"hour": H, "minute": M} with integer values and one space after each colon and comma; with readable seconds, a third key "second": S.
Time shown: {"hour": 4, "minute": 45}
